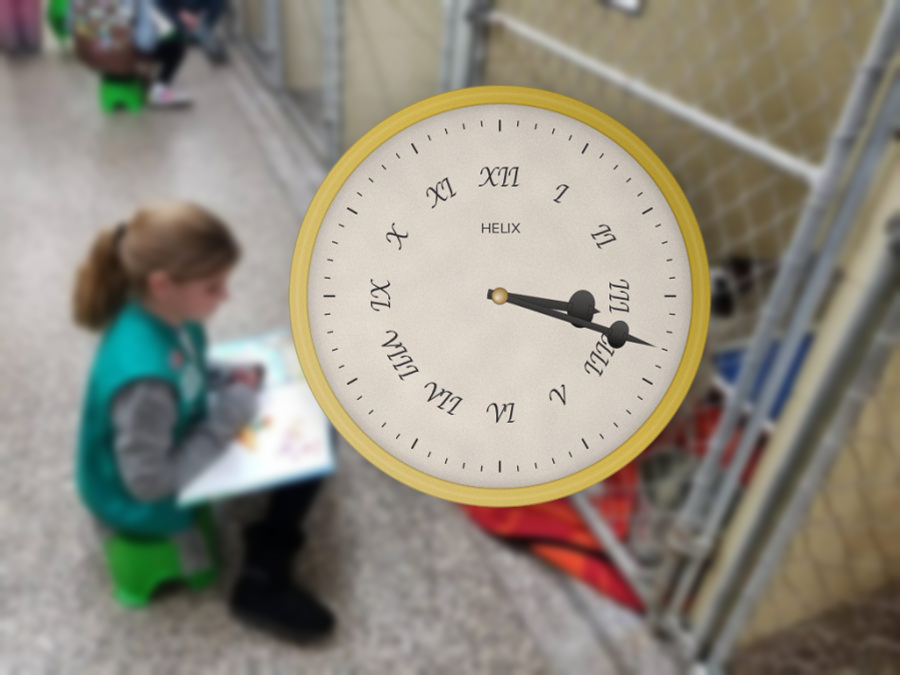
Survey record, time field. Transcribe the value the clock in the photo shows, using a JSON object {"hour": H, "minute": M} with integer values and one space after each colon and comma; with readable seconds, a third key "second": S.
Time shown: {"hour": 3, "minute": 18}
